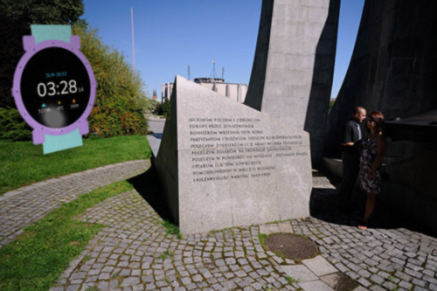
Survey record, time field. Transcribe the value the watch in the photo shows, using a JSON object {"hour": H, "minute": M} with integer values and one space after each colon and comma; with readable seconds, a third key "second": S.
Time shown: {"hour": 3, "minute": 28}
